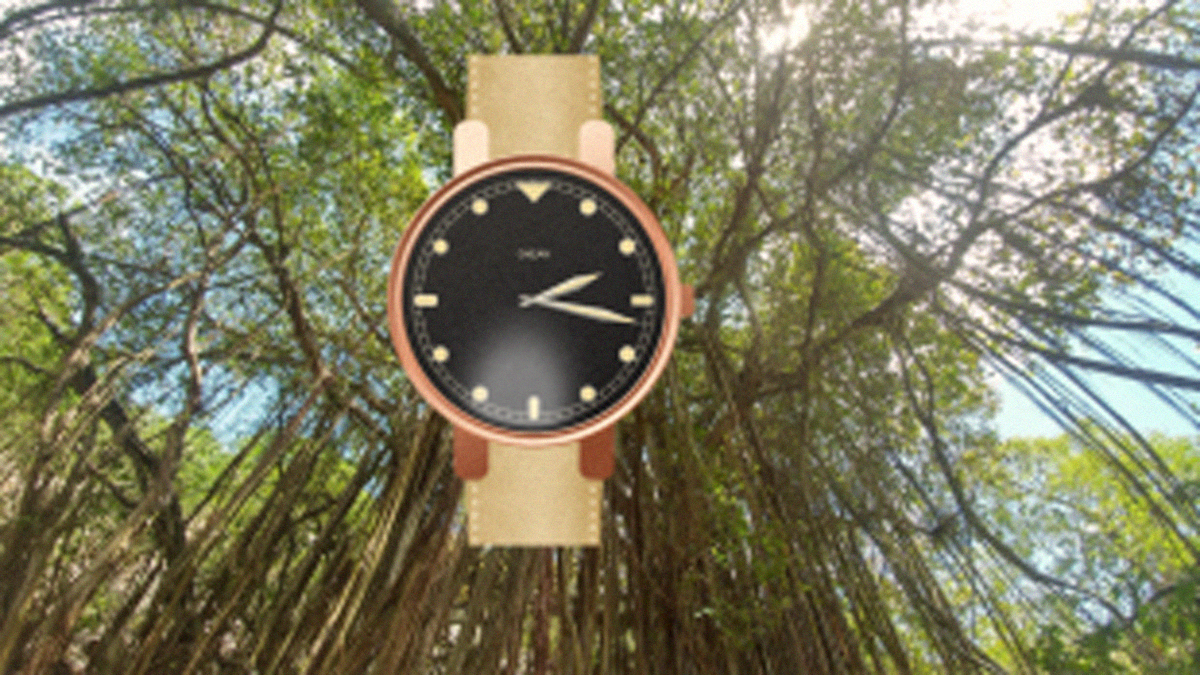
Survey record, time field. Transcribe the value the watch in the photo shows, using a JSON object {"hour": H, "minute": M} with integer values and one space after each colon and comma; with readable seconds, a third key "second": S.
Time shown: {"hour": 2, "minute": 17}
